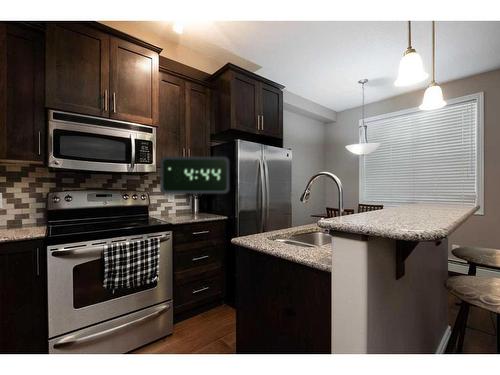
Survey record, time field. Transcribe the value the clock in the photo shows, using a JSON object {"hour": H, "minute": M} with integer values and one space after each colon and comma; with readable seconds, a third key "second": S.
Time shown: {"hour": 4, "minute": 44}
